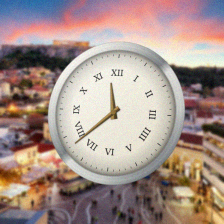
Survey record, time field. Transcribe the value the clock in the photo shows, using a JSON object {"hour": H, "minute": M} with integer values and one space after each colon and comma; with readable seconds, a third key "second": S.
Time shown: {"hour": 11, "minute": 38}
